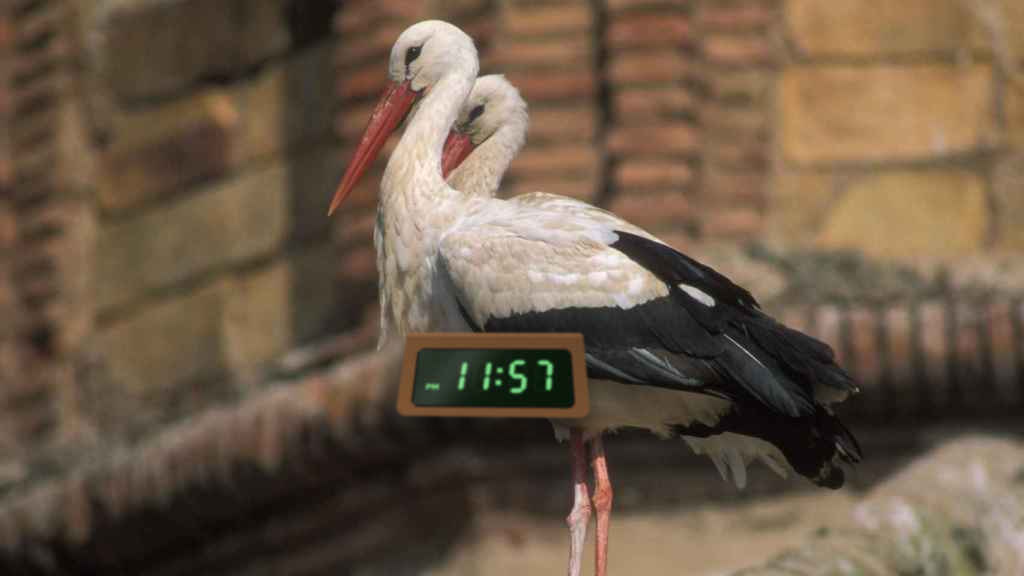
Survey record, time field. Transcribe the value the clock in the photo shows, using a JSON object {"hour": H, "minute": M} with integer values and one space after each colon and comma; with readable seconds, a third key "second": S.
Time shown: {"hour": 11, "minute": 57}
